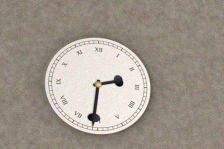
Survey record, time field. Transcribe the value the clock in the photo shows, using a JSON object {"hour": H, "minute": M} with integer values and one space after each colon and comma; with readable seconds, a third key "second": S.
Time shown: {"hour": 2, "minute": 31}
